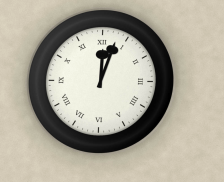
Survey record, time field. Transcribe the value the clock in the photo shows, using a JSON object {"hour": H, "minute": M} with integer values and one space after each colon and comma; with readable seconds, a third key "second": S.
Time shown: {"hour": 12, "minute": 3}
